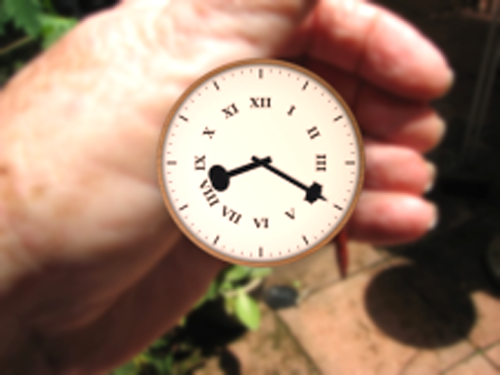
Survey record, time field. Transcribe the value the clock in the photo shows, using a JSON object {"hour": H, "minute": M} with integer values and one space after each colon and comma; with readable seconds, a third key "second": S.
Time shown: {"hour": 8, "minute": 20}
